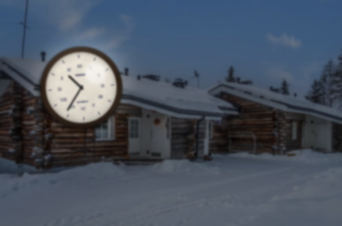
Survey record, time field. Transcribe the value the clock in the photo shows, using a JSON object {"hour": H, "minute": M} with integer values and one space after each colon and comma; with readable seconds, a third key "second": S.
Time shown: {"hour": 10, "minute": 36}
